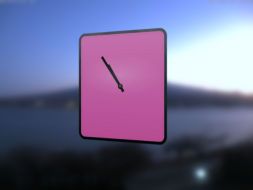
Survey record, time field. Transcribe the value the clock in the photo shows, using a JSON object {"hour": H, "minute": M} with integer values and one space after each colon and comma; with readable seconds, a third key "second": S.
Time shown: {"hour": 10, "minute": 54}
